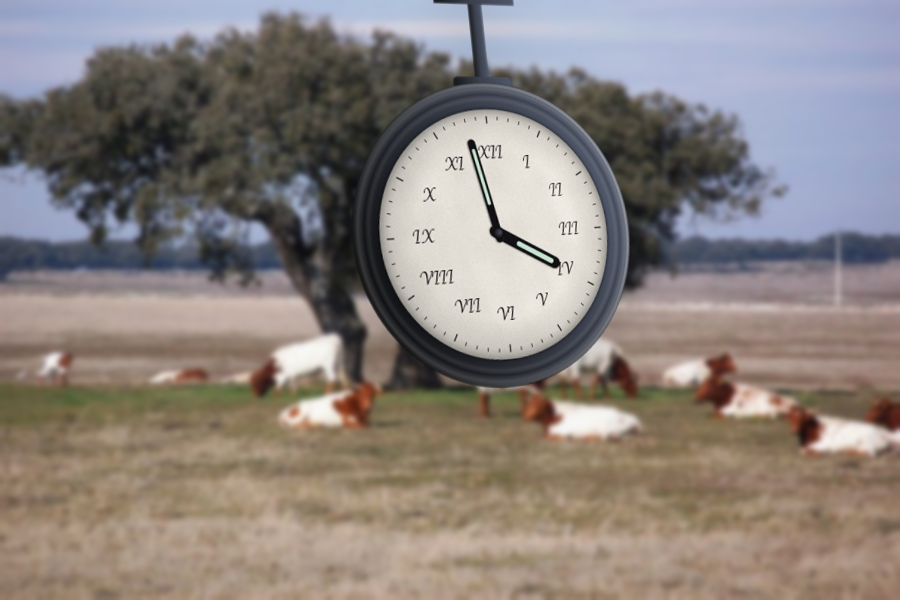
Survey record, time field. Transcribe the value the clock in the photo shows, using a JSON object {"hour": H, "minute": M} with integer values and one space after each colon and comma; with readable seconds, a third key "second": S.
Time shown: {"hour": 3, "minute": 58}
